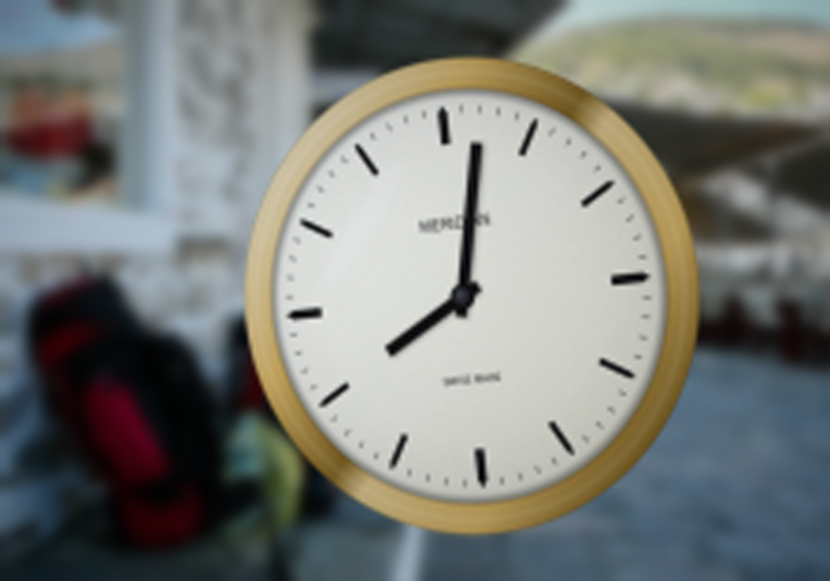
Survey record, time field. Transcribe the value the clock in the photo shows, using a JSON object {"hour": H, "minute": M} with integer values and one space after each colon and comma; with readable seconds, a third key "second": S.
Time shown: {"hour": 8, "minute": 2}
